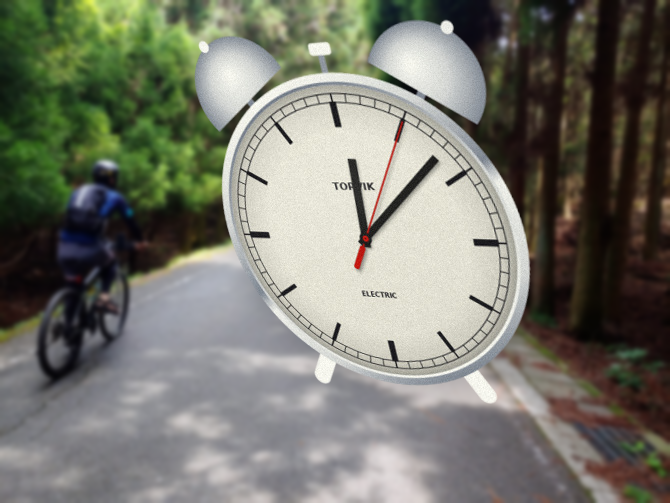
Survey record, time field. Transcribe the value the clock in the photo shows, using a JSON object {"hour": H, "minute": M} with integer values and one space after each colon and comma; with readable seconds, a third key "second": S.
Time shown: {"hour": 12, "minute": 8, "second": 5}
